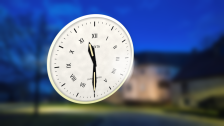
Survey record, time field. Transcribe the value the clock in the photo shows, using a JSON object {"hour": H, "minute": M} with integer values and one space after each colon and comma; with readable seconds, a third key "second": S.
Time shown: {"hour": 11, "minute": 30}
